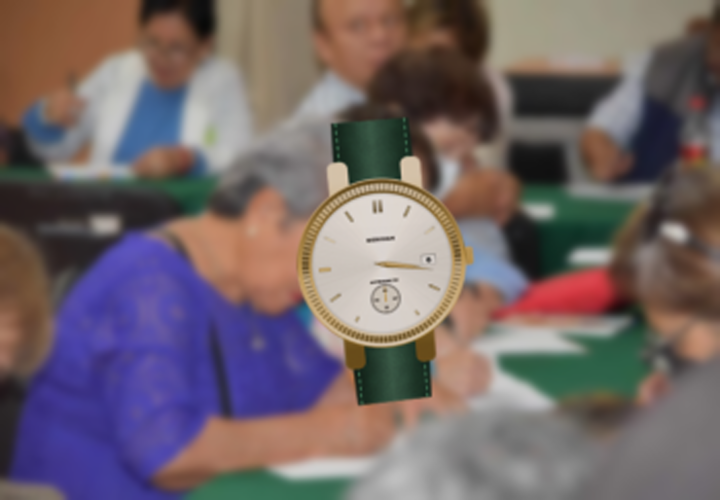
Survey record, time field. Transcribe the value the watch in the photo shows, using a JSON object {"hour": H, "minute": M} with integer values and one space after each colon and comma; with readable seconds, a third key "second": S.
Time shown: {"hour": 3, "minute": 17}
